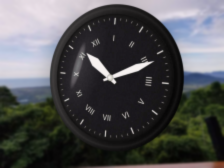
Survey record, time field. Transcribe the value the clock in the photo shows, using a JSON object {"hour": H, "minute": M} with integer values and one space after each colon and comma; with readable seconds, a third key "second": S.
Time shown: {"hour": 11, "minute": 16}
